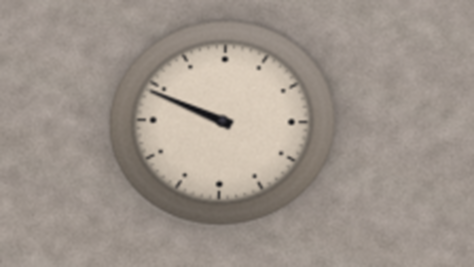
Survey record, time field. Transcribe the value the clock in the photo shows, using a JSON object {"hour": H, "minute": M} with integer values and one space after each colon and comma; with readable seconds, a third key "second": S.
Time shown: {"hour": 9, "minute": 49}
